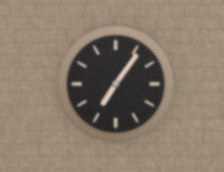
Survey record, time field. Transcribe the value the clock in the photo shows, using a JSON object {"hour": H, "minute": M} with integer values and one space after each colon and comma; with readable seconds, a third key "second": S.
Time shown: {"hour": 7, "minute": 6}
